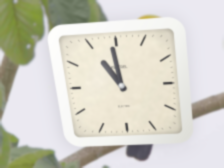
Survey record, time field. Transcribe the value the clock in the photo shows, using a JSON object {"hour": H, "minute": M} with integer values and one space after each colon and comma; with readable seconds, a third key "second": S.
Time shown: {"hour": 10, "minute": 59}
